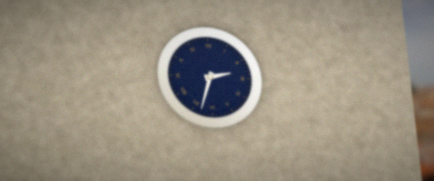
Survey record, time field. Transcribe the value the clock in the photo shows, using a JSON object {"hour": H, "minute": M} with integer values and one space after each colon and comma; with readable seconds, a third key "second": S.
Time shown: {"hour": 2, "minute": 33}
